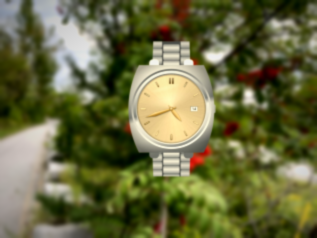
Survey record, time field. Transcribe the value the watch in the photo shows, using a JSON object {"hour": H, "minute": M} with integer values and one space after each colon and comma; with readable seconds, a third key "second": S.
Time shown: {"hour": 4, "minute": 42}
